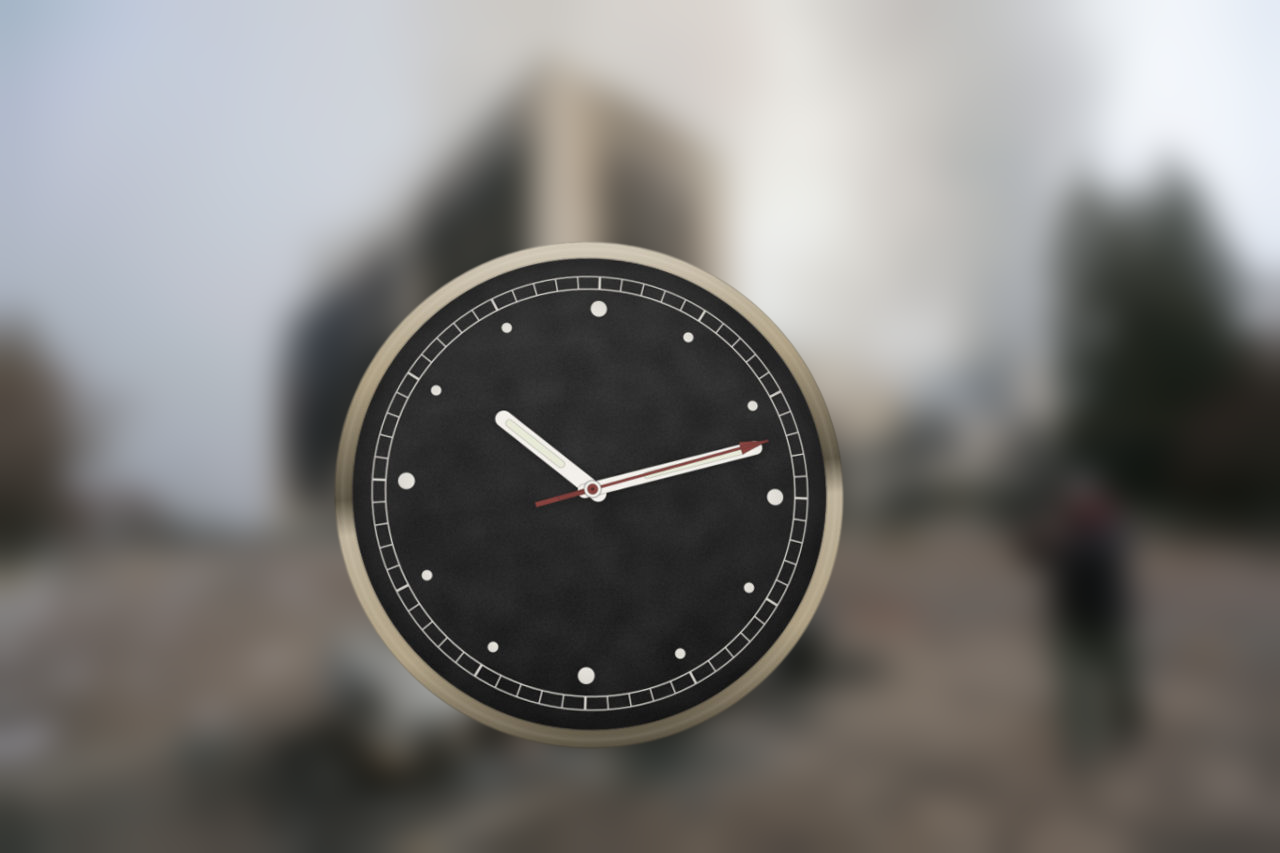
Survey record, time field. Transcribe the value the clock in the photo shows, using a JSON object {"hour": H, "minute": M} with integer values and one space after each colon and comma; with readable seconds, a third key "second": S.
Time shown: {"hour": 10, "minute": 12, "second": 12}
